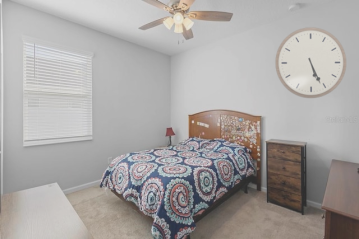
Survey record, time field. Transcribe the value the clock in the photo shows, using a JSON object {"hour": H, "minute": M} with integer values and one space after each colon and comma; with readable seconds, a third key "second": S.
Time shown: {"hour": 5, "minute": 26}
